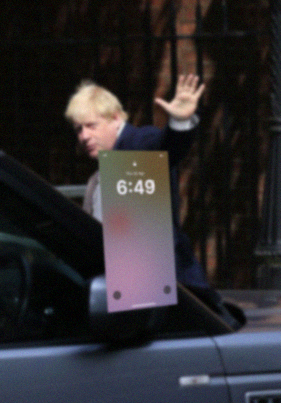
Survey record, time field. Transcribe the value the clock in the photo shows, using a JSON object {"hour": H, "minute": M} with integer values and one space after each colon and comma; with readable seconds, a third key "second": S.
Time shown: {"hour": 6, "minute": 49}
